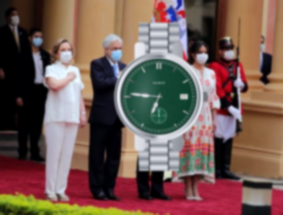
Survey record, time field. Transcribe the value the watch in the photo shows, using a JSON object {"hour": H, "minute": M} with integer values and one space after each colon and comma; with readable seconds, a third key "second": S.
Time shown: {"hour": 6, "minute": 46}
